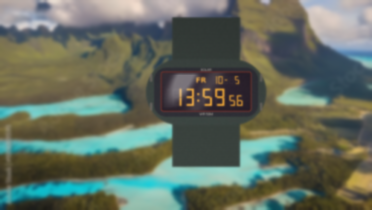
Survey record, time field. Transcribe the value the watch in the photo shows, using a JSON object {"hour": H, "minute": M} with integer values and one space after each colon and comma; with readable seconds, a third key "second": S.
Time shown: {"hour": 13, "minute": 59, "second": 56}
